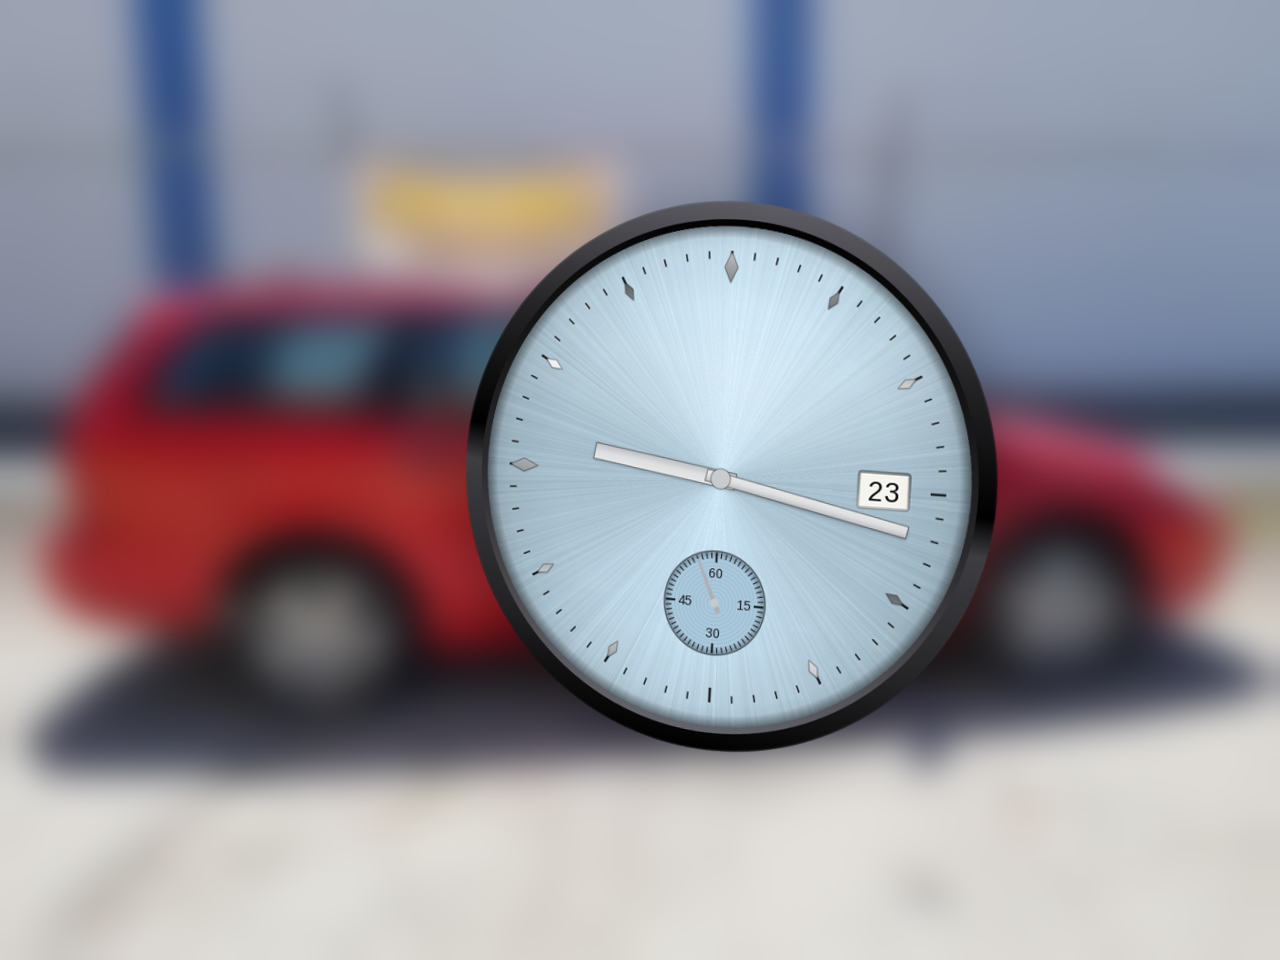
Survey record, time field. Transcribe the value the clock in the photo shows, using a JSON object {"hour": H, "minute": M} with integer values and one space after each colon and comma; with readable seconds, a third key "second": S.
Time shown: {"hour": 9, "minute": 16, "second": 56}
